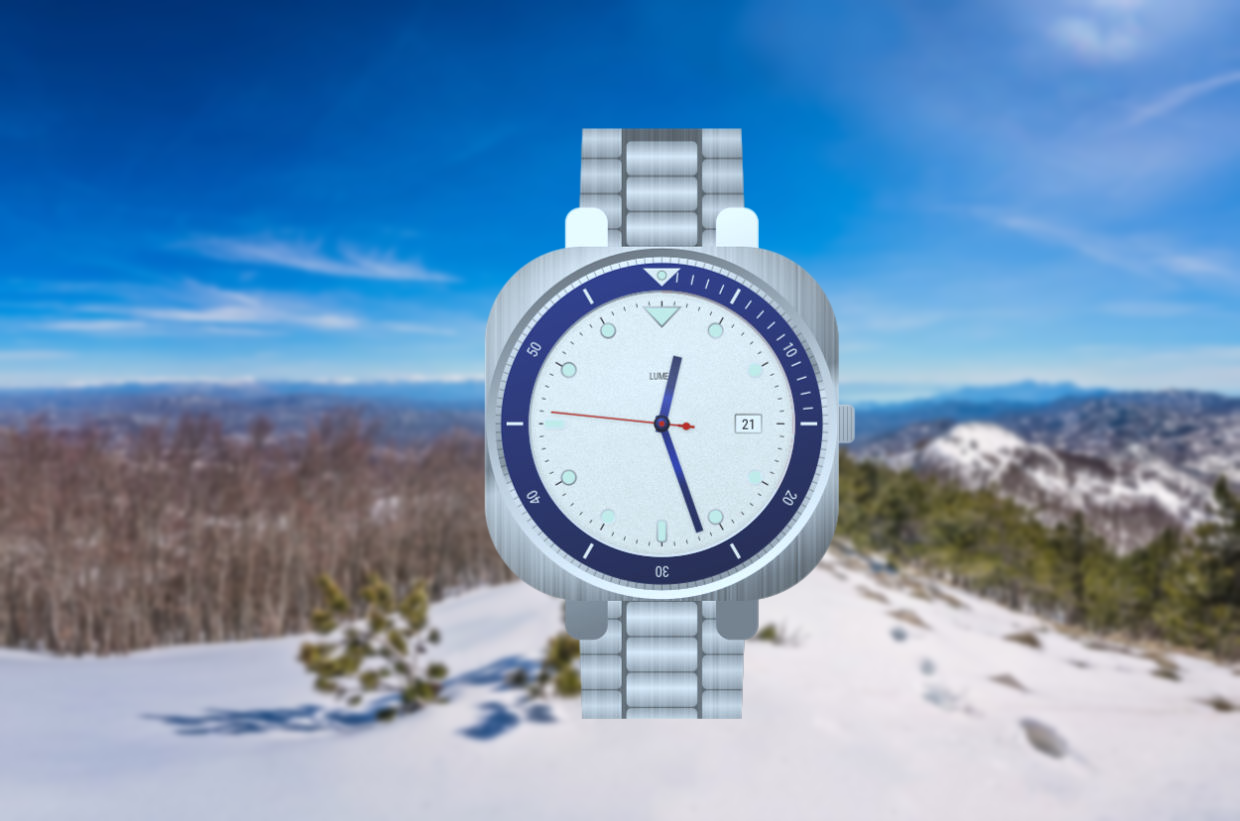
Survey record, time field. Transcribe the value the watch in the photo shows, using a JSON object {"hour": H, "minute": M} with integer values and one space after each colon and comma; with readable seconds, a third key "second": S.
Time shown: {"hour": 12, "minute": 26, "second": 46}
